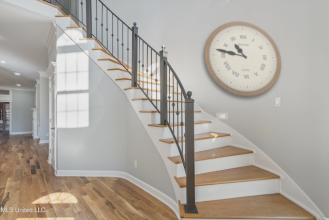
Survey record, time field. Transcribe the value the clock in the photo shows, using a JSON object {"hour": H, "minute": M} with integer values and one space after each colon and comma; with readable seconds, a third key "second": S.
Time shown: {"hour": 10, "minute": 47}
